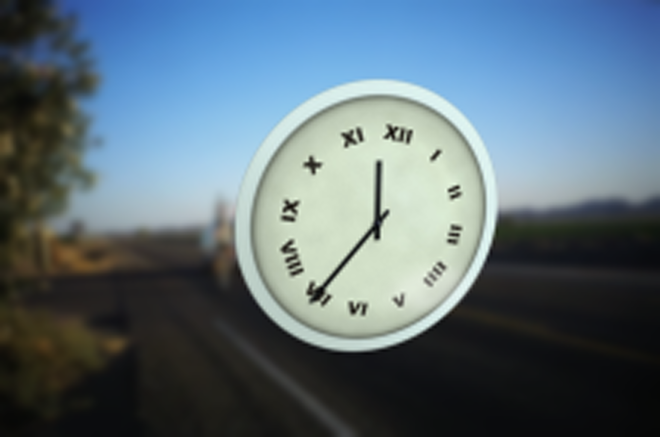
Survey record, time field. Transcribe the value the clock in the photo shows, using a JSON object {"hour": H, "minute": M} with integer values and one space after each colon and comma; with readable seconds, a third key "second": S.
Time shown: {"hour": 11, "minute": 35}
